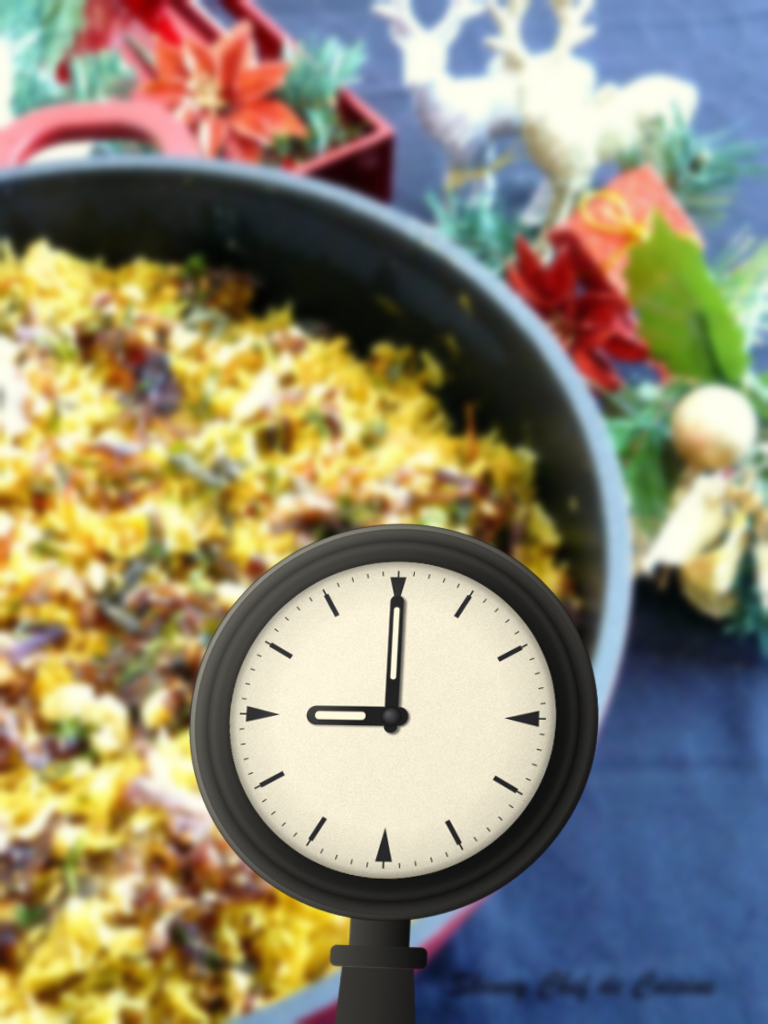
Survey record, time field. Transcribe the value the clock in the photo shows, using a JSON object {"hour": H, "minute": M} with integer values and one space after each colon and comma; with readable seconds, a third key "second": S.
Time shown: {"hour": 9, "minute": 0}
